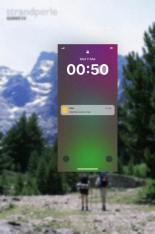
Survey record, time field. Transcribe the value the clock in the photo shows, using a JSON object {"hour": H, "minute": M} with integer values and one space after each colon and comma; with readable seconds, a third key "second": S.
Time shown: {"hour": 0, "minute": 50}
